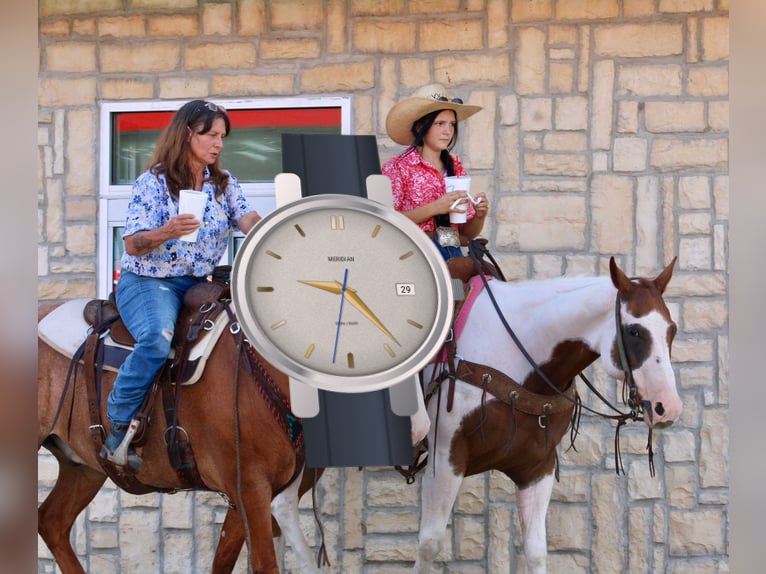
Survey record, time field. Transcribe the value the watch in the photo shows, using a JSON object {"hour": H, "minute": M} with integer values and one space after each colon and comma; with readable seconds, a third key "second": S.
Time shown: {"hour": 9, "minute": 23, "second": 32}
